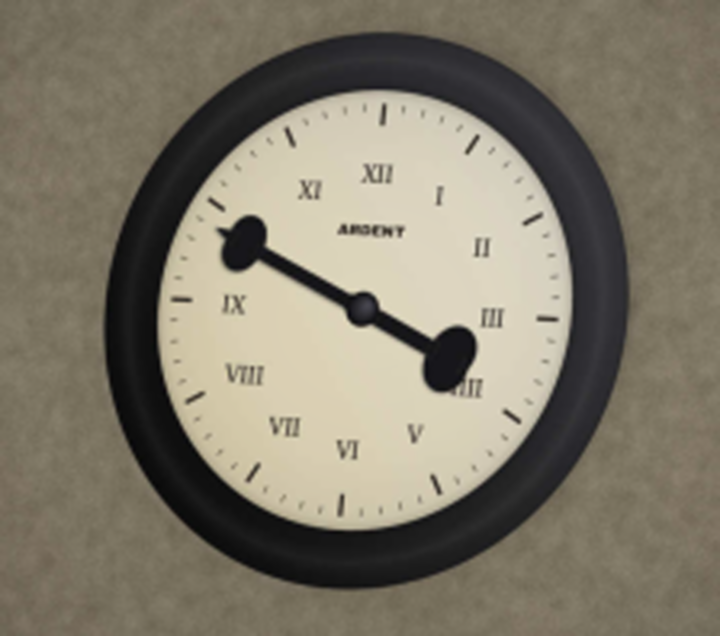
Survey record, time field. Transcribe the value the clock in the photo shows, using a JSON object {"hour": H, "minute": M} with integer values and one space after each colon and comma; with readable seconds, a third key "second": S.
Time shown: {"hour": 3, "minute": 49}
